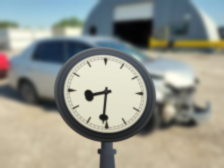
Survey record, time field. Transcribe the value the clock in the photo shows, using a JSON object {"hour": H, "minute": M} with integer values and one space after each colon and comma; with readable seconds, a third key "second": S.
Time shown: {"hour": 8, "minute": 31}
